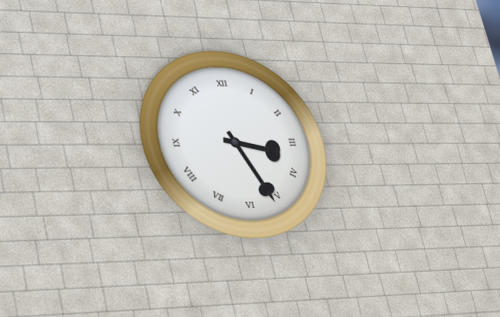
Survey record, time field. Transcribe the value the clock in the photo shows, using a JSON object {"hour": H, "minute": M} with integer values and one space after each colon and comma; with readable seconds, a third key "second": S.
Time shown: {"hour": 3, "minute": 26}
